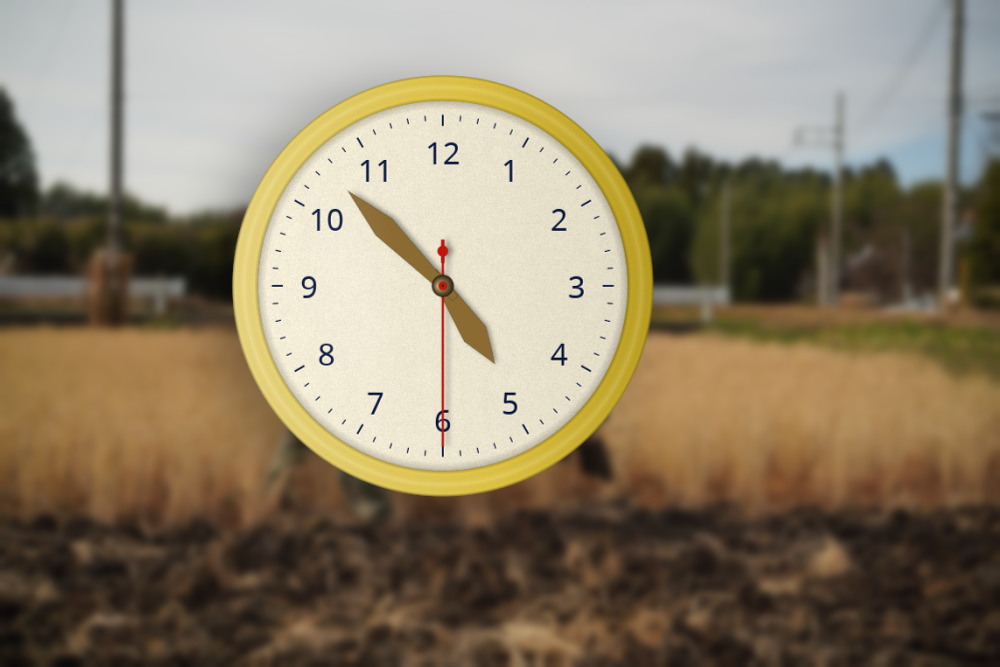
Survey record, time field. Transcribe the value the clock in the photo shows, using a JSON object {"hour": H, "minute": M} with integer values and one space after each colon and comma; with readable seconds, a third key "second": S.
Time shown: {"hour": 4, "minute": 52, "second": 30}
